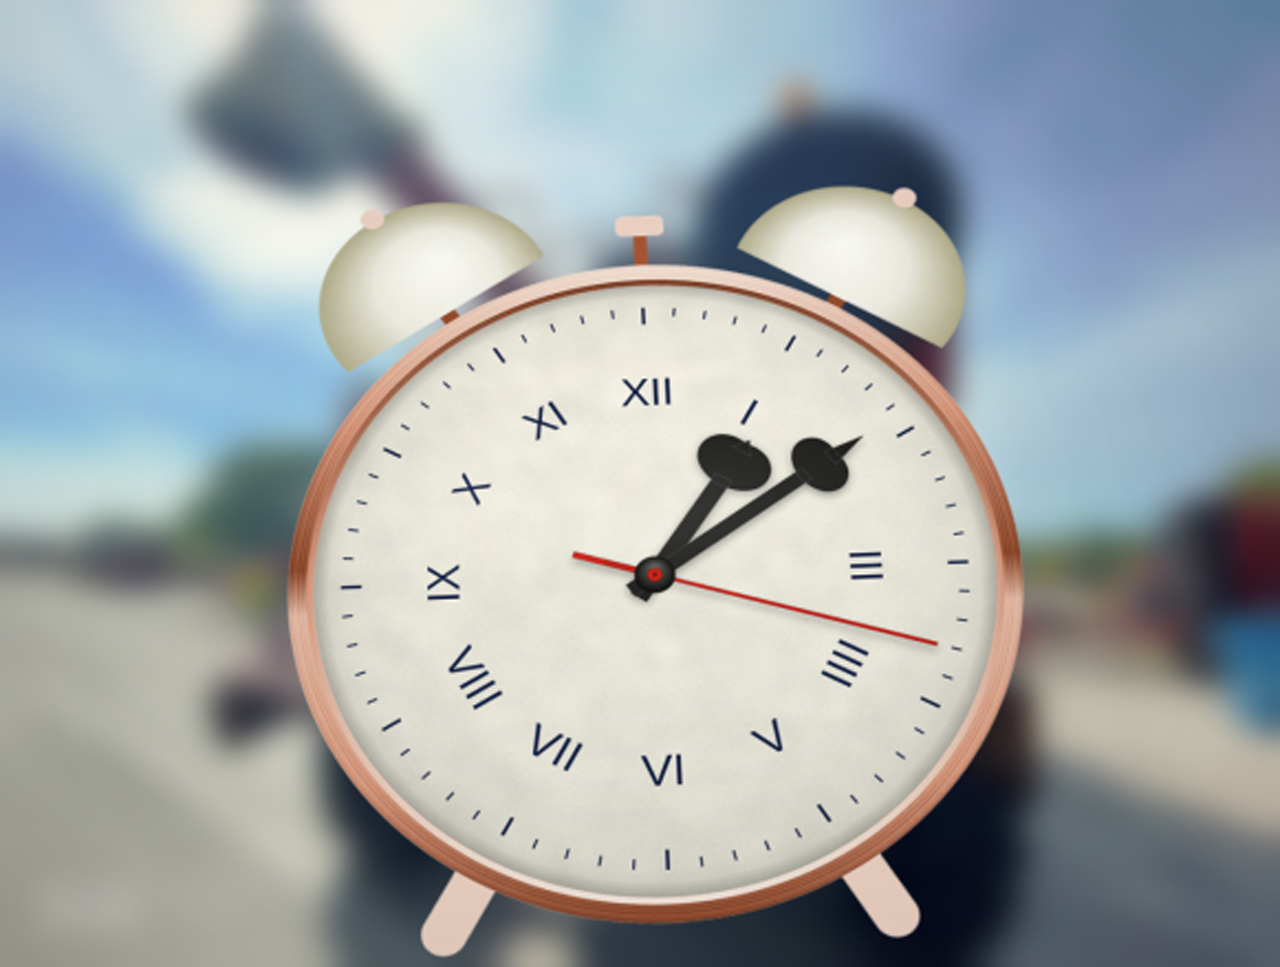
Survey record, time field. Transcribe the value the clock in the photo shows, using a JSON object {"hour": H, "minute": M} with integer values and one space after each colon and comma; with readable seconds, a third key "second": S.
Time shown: {"hour": 1, "minute": 9, "second": 18}
